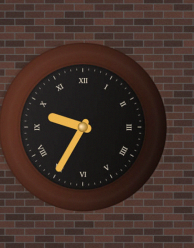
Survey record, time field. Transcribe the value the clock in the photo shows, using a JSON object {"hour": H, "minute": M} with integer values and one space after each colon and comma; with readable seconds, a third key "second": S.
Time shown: {"hour": 9, "minute": 35}
